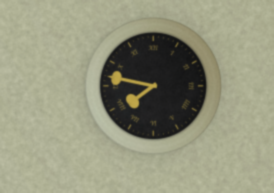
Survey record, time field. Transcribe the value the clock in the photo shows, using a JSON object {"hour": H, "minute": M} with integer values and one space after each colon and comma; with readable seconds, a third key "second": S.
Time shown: {"hour": 7, "minute": 47}
